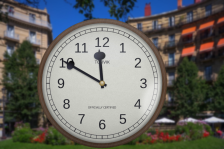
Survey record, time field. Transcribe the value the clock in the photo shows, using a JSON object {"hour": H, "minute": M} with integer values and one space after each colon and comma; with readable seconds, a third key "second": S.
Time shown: {"hour": 11, "minute": 50}
